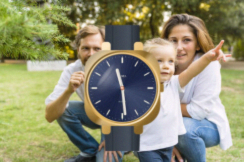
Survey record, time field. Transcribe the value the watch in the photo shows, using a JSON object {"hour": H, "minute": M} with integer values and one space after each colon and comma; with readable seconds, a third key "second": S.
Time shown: {"hour": 11, "minute": 29}
